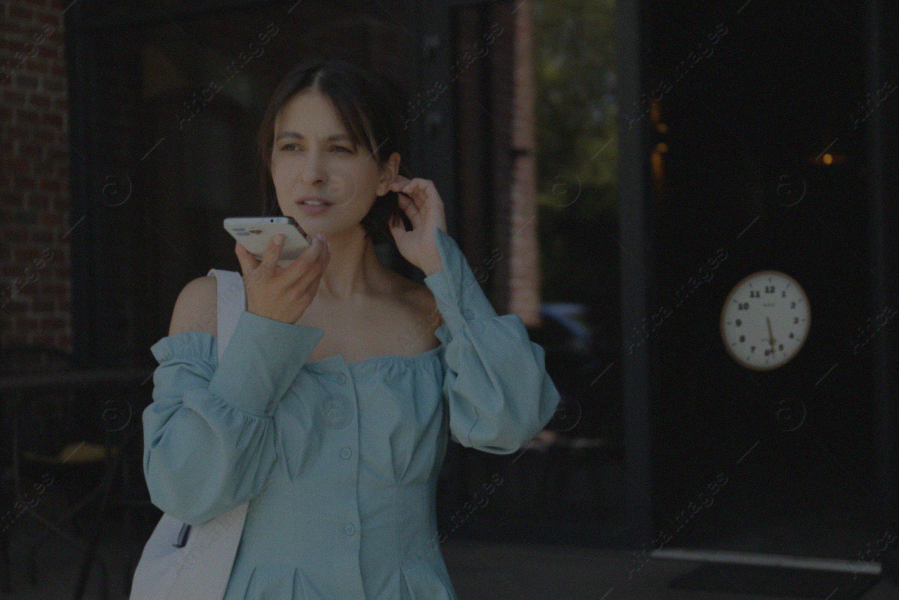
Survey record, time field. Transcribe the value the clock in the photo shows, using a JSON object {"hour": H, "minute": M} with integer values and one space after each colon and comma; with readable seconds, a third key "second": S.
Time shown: {"hour": 5, "minute": 28}
